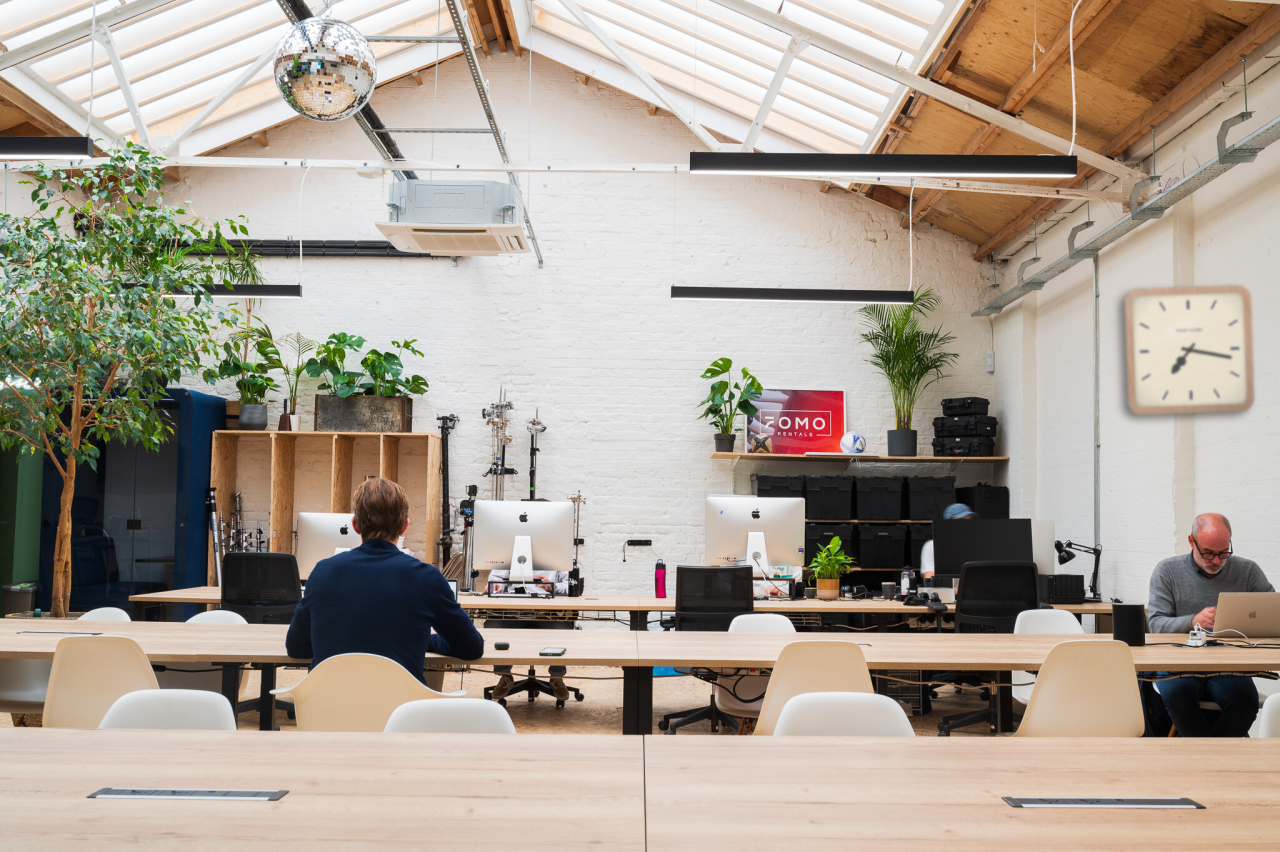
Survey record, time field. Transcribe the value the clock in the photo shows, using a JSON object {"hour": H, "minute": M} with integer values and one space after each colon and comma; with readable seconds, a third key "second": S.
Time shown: {"hour": 7, "minute": 17}
